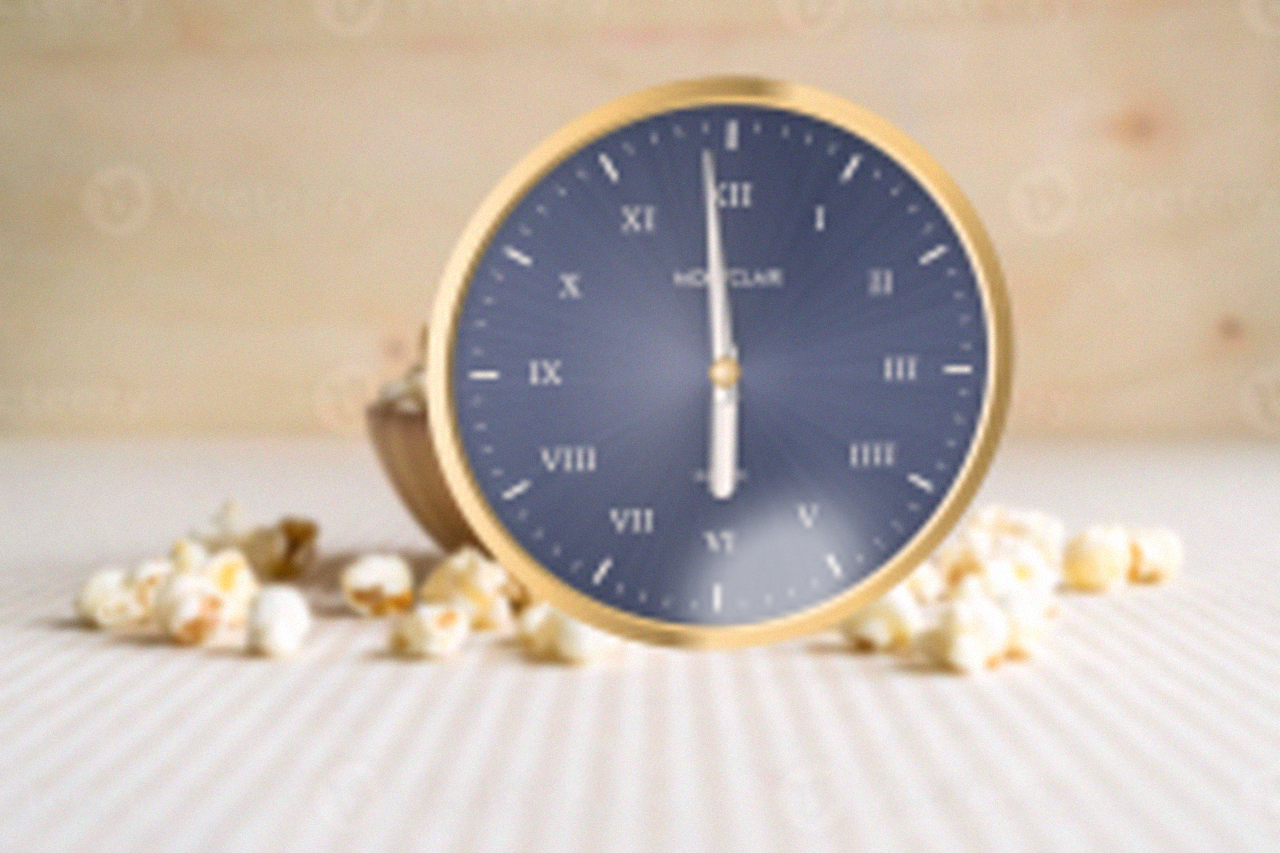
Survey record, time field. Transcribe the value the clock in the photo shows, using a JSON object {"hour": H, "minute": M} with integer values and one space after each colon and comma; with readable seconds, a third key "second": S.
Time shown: {"hour": 5, "minute": 59}
